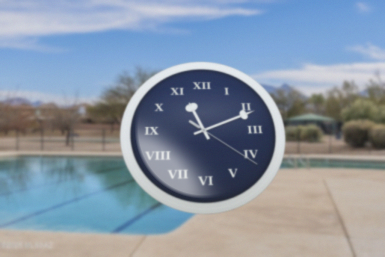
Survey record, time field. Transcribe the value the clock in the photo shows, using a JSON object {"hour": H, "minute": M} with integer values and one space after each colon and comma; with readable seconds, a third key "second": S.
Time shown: {"hour": 11, "minute": 11, "second": 21}
